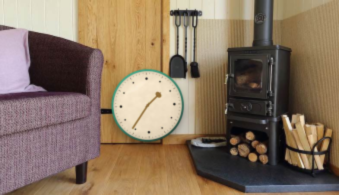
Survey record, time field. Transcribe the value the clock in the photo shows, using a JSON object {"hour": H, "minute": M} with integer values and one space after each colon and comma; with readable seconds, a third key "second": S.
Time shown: {"hour": 1, "minute": 36}
